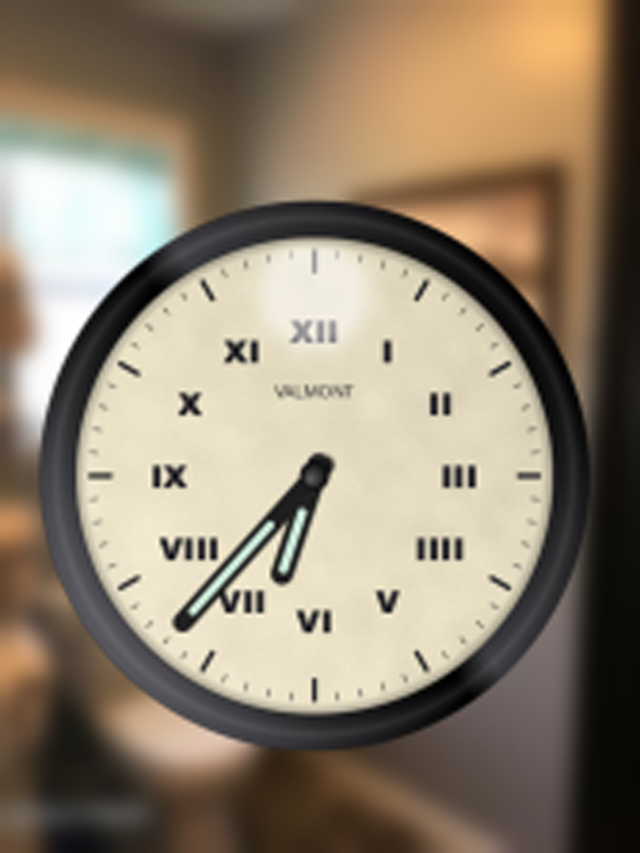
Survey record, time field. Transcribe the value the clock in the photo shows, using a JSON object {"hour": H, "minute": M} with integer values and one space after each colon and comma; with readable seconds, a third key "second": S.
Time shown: {"hour": 6, "minute": 37}
